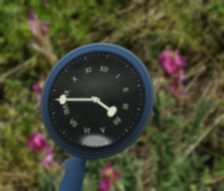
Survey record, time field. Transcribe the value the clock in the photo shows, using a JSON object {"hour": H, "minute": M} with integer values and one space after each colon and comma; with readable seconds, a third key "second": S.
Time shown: {"hour": 3, "minute": 43}
